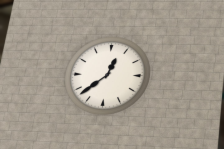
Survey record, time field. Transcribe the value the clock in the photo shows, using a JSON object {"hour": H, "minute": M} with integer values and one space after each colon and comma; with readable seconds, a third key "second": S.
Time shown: {"hour": 12, "minute": 38}
